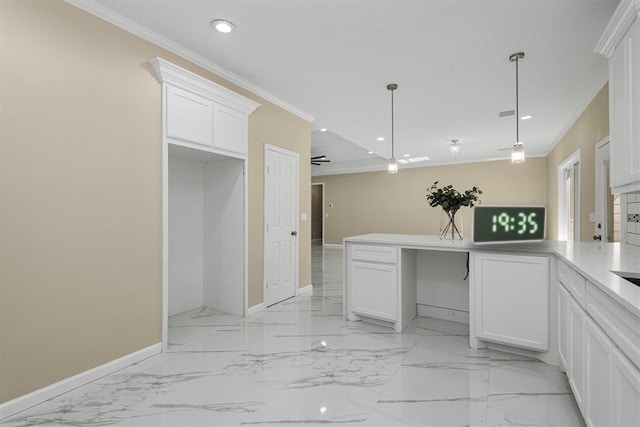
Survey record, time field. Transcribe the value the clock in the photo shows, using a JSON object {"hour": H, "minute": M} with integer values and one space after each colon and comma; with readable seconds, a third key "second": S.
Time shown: {"hour": 19, "minute": 35}
